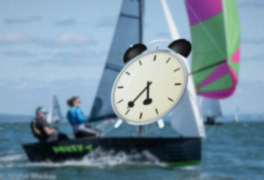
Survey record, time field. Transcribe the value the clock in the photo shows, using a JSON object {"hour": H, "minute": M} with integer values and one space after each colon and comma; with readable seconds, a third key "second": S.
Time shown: {"hour": 5, "minute": 36}
